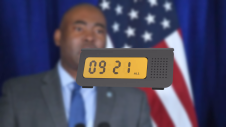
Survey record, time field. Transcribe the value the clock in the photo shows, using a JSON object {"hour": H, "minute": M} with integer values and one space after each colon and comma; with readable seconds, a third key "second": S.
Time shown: {"hour": 9, "minute": 21}
